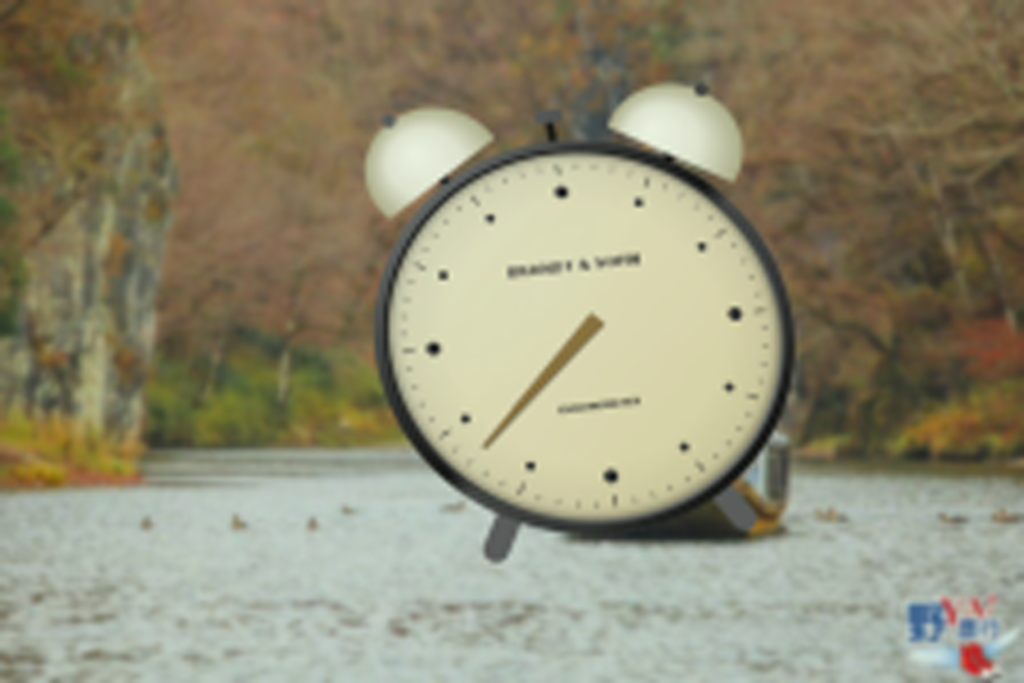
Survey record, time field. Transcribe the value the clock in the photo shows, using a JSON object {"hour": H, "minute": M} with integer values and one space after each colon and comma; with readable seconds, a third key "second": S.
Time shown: {"hour": 7, "minute": 38}
